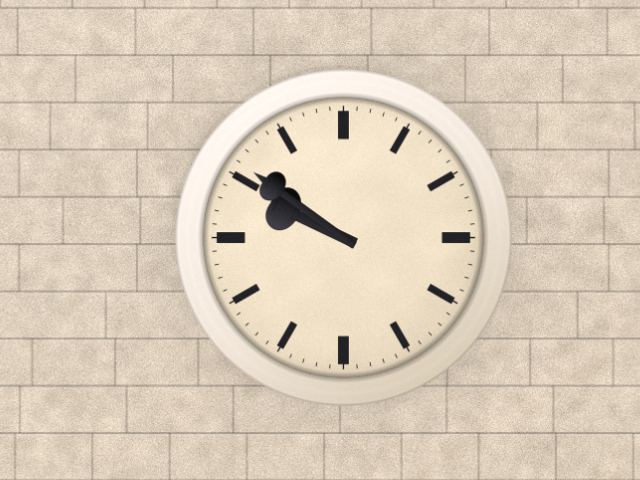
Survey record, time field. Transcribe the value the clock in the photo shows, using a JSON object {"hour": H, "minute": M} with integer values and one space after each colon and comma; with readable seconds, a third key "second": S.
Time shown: {"hour": 9, "minute": 51}
